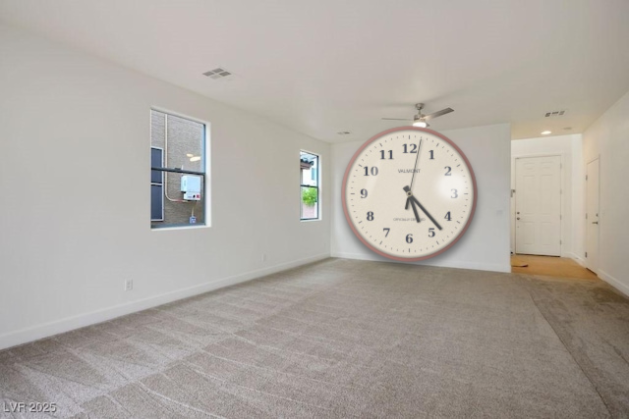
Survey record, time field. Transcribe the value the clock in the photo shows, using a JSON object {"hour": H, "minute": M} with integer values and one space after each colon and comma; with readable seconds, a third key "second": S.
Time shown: {"hour": 5, "minute": 23, "second": 2}
